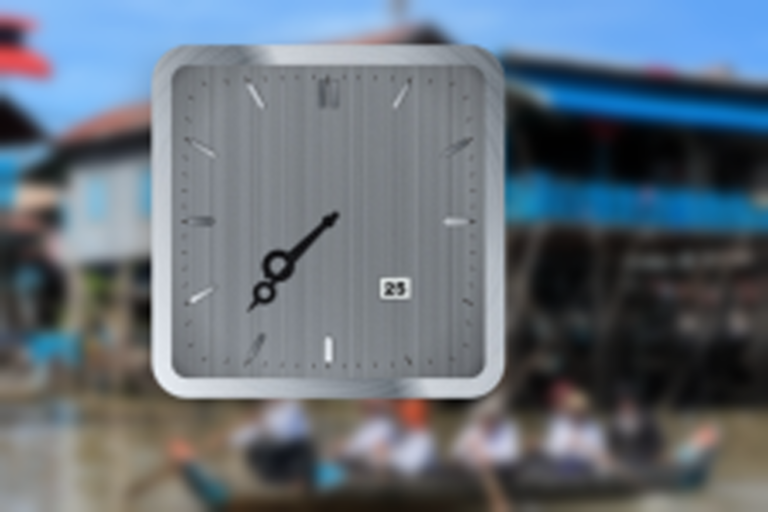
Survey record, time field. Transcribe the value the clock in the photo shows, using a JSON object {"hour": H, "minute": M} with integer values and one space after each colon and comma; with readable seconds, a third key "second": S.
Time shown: {"hour": 7, "minute": 37}
